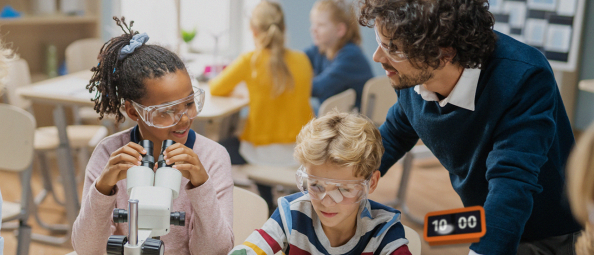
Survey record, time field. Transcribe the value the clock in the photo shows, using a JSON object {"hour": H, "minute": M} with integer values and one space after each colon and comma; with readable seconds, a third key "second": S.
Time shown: {"hour": 10, "minute": 0}
